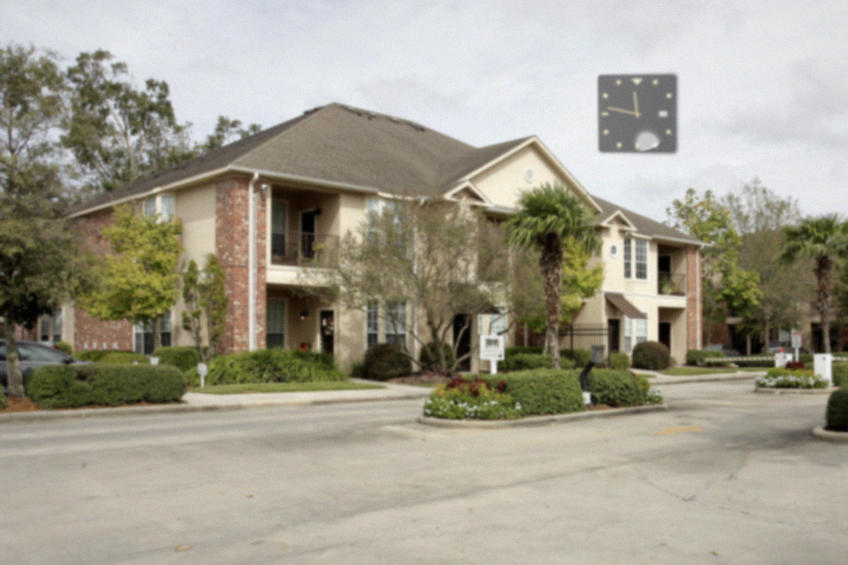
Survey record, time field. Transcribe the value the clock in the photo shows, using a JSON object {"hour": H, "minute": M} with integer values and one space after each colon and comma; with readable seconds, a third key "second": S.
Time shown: {"hour": 11, "minute": 47}
